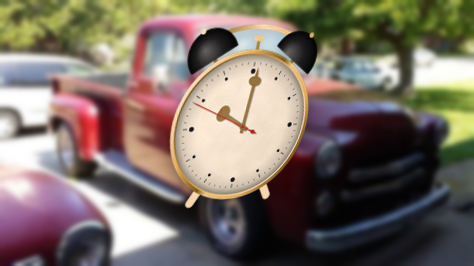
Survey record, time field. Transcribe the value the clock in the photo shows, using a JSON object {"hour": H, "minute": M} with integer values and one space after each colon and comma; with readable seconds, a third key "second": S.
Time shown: {"hour": 10, "minute": 0, "second": 49}
